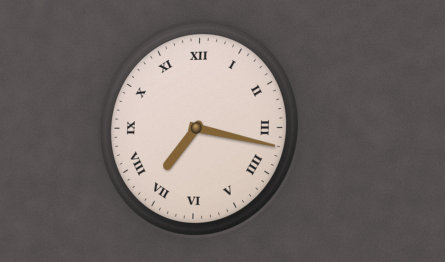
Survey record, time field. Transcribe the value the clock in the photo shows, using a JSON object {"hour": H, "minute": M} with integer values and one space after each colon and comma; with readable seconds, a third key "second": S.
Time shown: {"hour": 7, "minute": 17}
